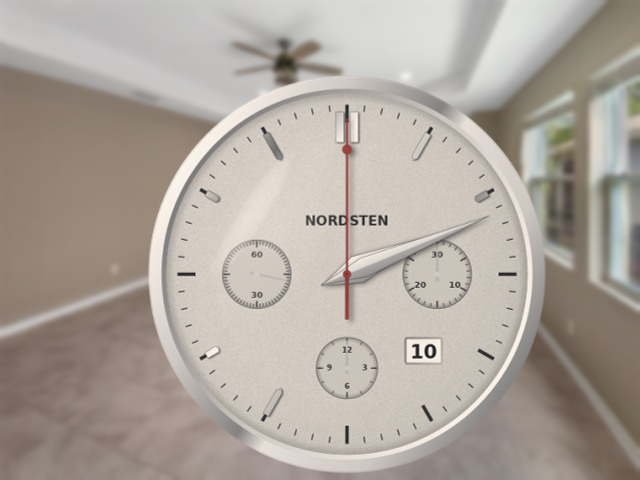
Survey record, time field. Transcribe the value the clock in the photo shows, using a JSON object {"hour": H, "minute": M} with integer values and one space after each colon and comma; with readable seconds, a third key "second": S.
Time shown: {"hour": 2, "minute": 11, "second": 17}
